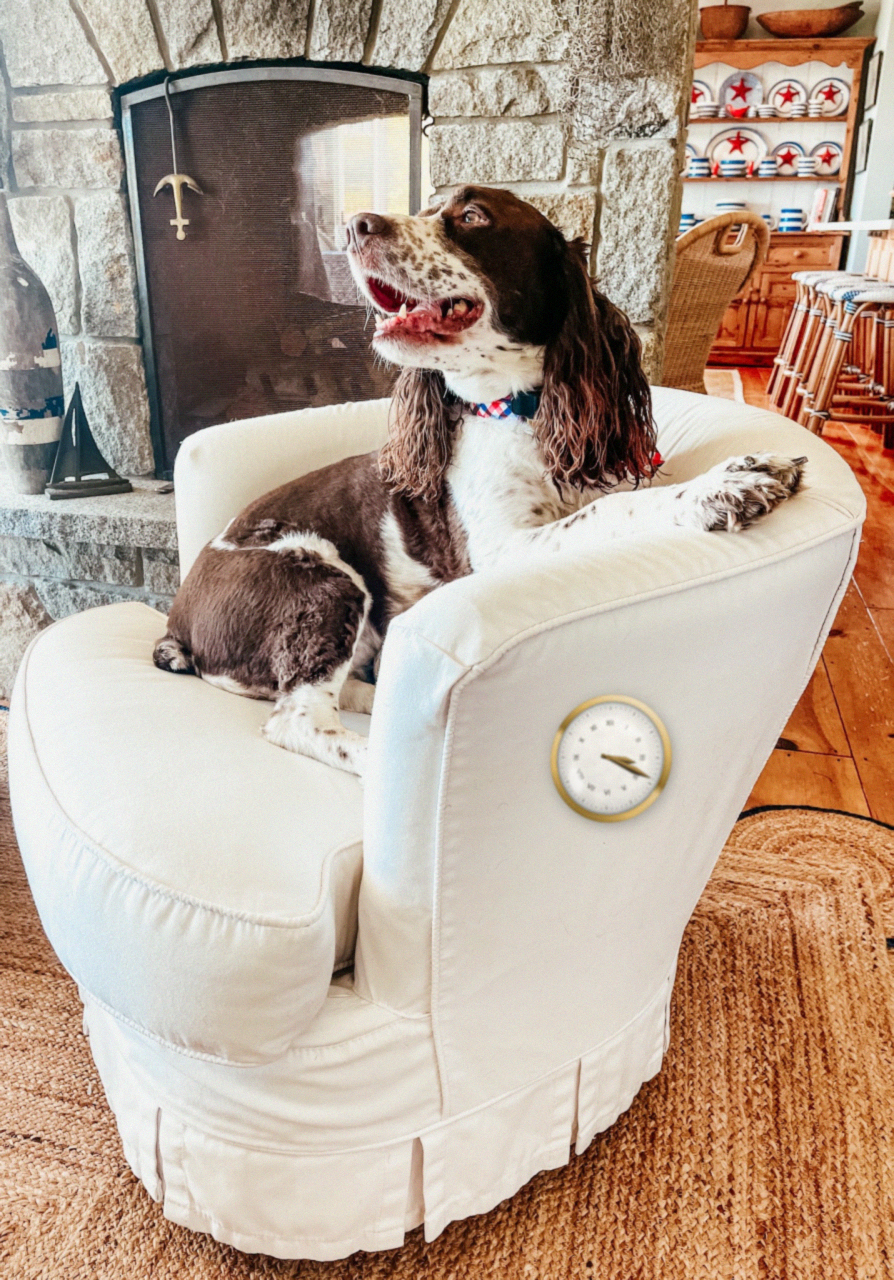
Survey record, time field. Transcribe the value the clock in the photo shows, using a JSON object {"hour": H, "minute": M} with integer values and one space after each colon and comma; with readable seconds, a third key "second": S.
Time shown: {"hour": 3, "minute": 19}
